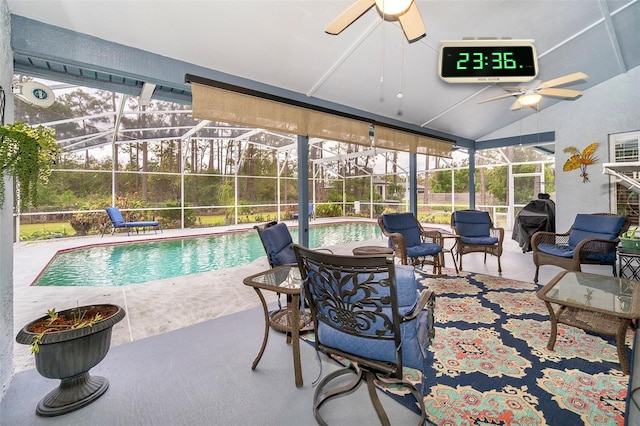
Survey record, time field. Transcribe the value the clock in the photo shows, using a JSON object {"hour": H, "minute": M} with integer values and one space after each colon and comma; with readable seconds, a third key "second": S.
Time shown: {"hour": 23, "minute": 36}
